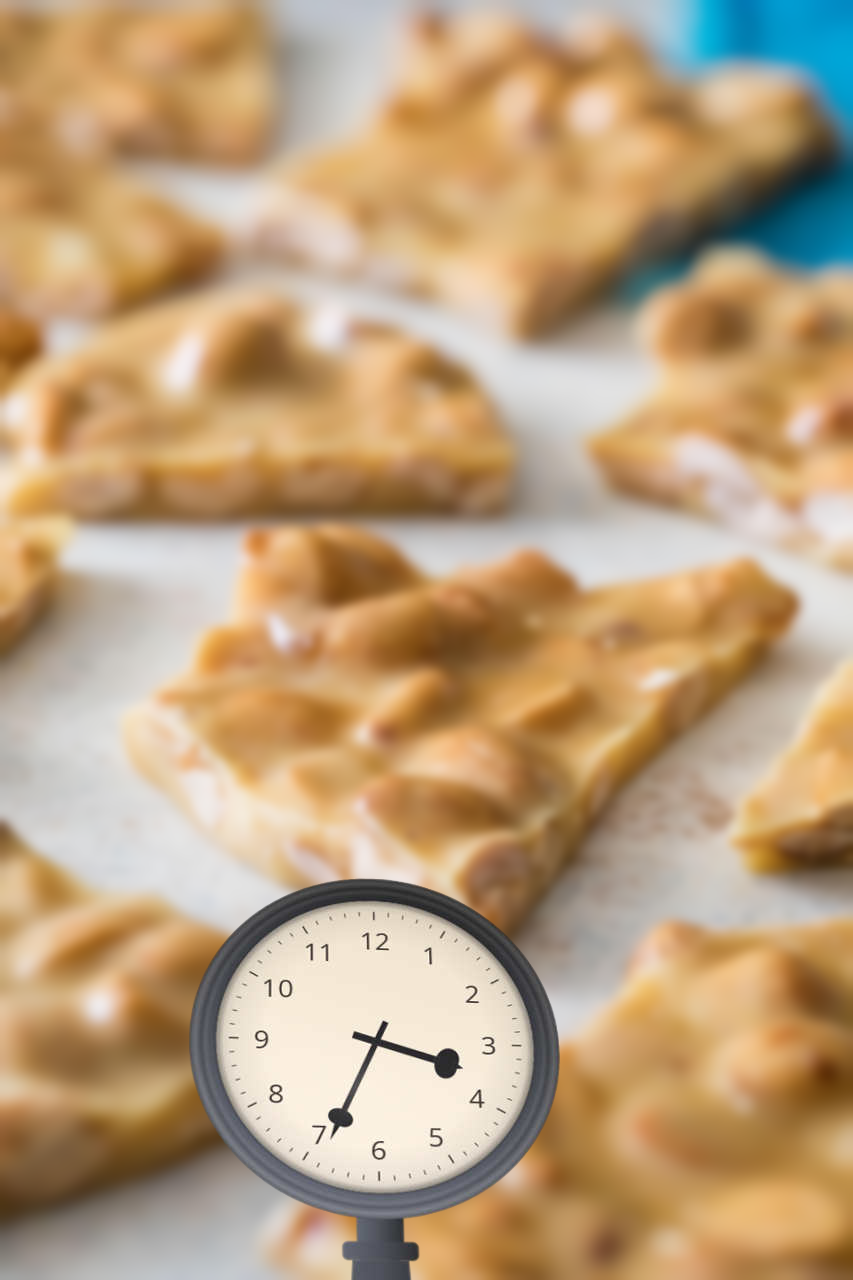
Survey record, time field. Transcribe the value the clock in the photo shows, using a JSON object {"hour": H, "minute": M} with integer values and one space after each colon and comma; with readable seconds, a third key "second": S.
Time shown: {"hour": 3, "minute": 34}
